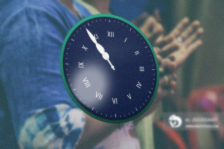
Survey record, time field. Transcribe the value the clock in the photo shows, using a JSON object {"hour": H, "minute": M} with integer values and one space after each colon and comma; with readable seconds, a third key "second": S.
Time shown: {"hour": 10, "minute": 54}
